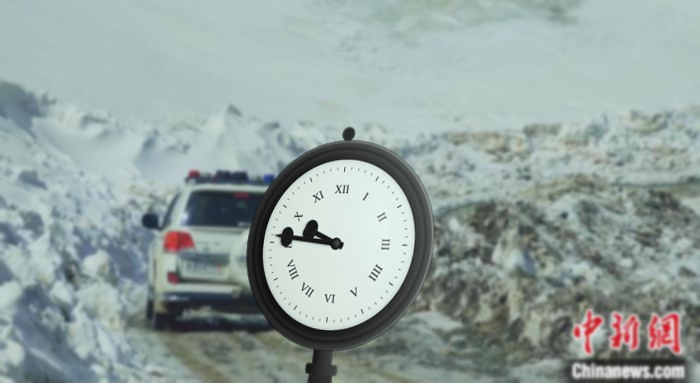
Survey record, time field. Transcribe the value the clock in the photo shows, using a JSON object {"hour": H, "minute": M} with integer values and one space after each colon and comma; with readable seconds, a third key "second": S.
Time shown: {"hour": 9, "minute": 46}
